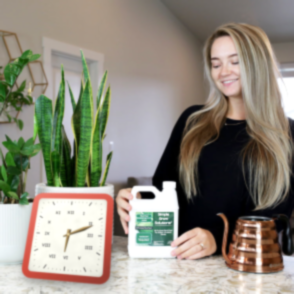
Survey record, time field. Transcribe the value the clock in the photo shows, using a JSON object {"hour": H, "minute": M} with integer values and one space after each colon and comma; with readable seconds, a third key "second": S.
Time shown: {"hour": 6, "minute": 11}
